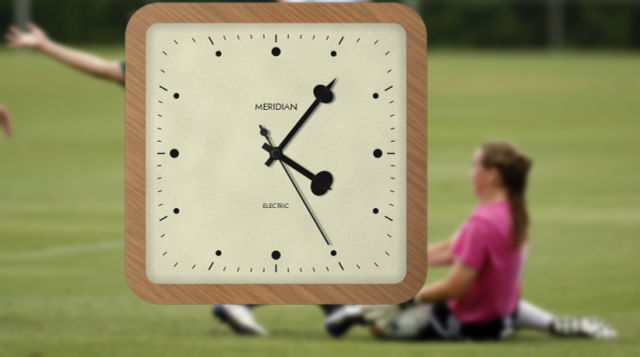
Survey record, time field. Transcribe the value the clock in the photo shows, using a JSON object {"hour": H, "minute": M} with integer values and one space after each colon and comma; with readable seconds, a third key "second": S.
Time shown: {"hour": 4, "minute": 6, "second": 25}
